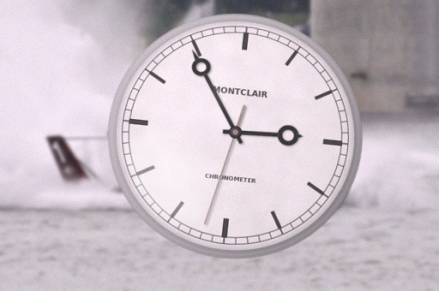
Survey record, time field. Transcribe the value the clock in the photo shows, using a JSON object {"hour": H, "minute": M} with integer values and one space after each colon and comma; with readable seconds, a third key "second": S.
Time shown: {"hour": 2, "minute": 54, "second": 32}
